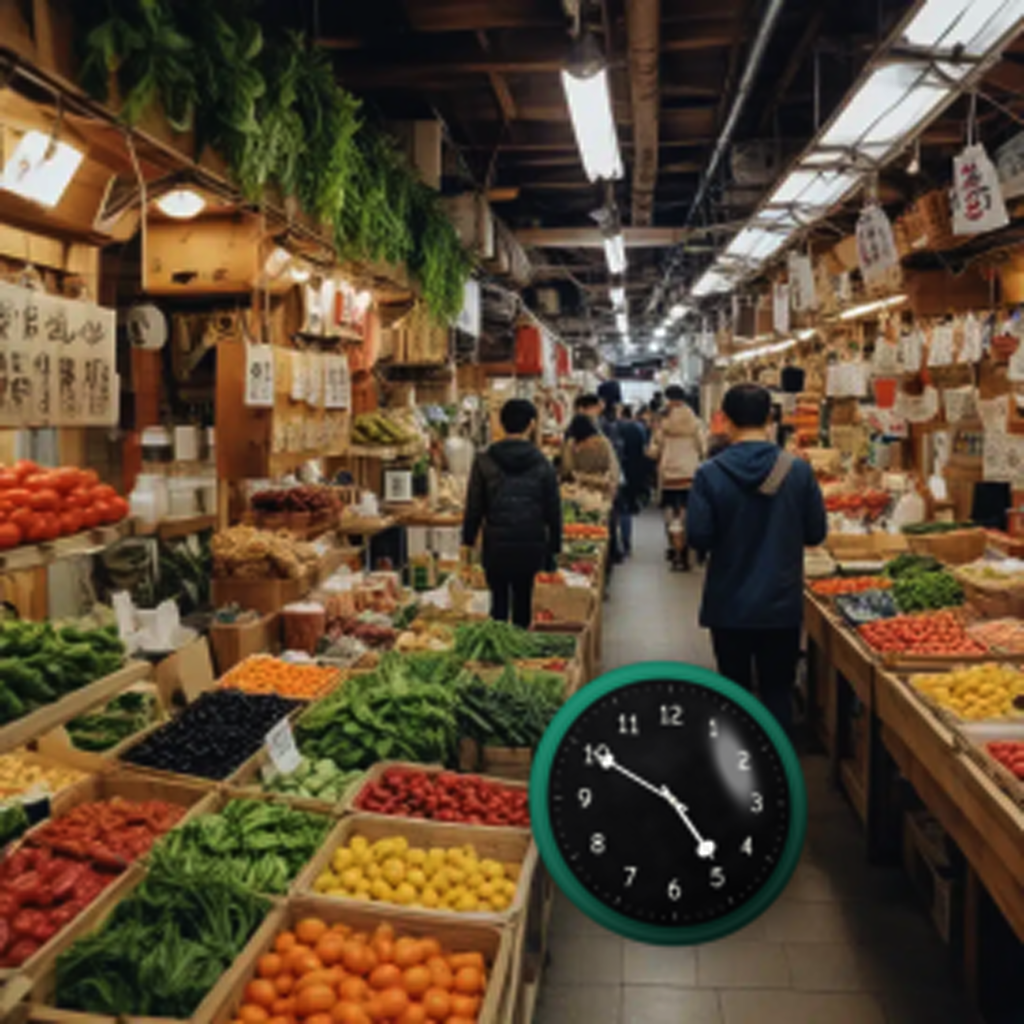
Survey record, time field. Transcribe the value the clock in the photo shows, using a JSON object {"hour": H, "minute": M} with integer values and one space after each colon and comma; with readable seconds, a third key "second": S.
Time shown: {"hour": 4, "minute": 50}
